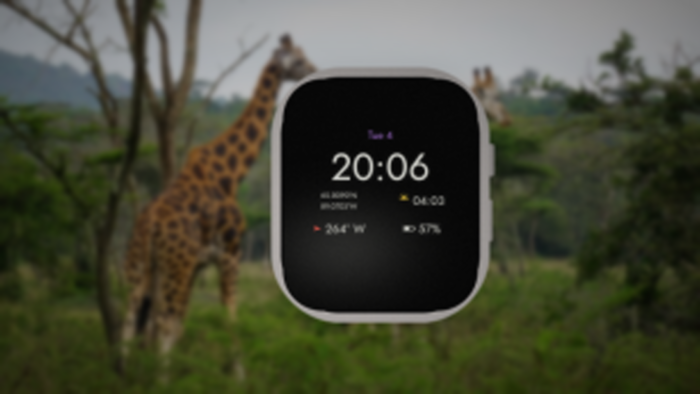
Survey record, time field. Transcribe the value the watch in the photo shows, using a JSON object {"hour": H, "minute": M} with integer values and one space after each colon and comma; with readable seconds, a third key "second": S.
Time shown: {"hour": 20, "minute": 6}
